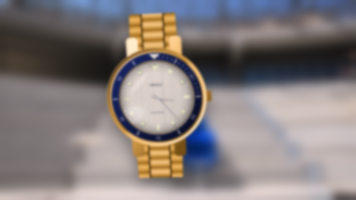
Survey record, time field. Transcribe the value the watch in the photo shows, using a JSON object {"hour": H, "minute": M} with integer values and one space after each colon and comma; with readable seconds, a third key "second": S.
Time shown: {"hour": 3, "minute": 23}
